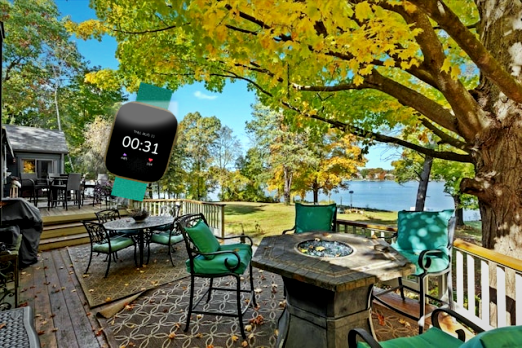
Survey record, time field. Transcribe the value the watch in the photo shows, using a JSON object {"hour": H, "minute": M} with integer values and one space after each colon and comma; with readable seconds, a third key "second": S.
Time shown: {"hour": 0, "minute": 31}
